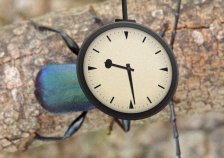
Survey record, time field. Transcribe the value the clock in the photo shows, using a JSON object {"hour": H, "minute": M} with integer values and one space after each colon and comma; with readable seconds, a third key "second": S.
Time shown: {"hour": 9, "minute": 29}
